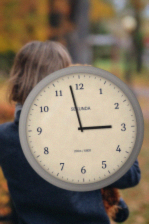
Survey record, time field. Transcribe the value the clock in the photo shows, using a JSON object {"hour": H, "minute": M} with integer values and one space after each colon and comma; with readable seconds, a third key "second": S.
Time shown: {"hour": 2, "minute": 58}
